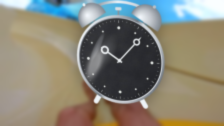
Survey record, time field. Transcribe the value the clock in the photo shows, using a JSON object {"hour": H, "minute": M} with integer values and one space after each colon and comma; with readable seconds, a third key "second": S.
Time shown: {"hour": 10, "minute": 7}
